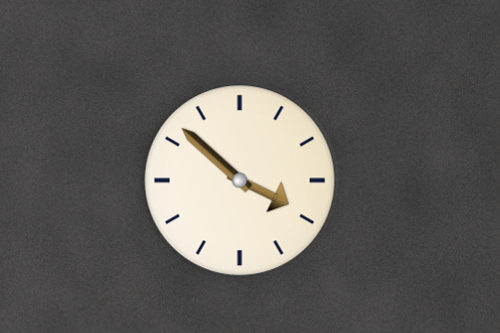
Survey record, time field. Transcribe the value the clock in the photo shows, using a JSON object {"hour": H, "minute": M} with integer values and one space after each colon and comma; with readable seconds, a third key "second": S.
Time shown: {"hour": 3, "minute": 52}
